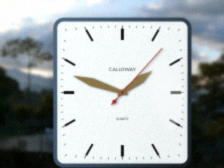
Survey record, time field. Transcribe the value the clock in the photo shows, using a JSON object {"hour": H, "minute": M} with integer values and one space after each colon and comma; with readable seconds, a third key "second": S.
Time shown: {"hour": 1, "minute": 48, "second": 7}
